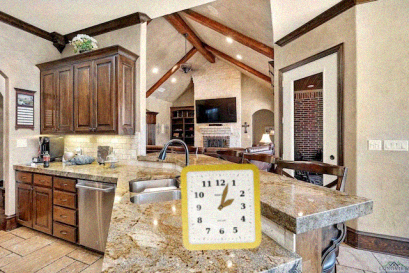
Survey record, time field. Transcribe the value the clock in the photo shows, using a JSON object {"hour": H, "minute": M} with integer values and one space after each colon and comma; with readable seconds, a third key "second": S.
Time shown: {"hour": 2, "minute": 3}
